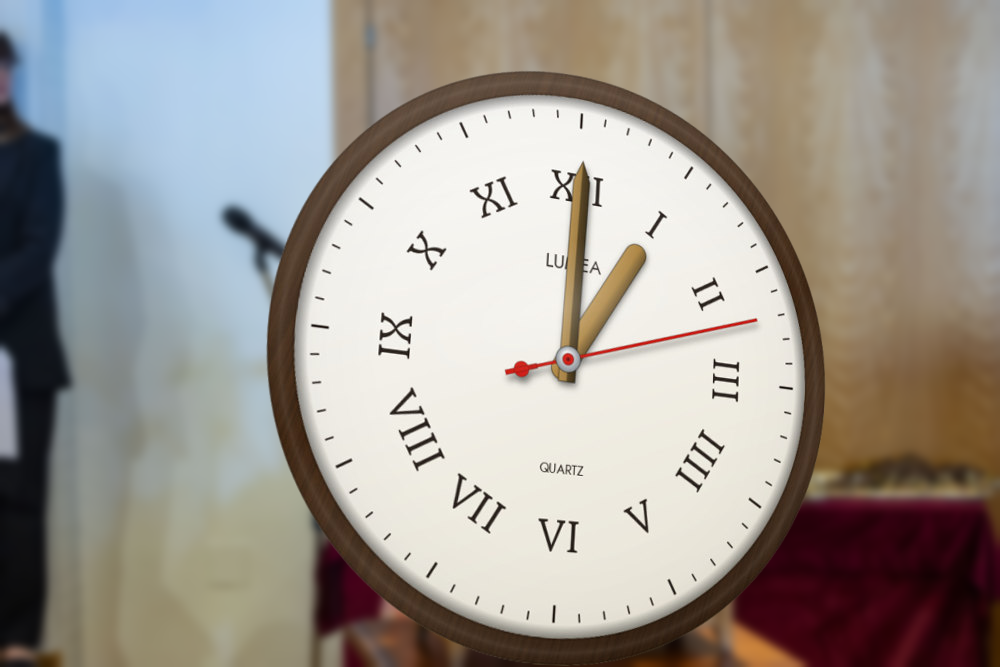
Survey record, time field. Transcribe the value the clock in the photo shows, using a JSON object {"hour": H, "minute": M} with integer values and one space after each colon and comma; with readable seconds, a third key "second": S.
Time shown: {"hour": 1, "minute": 0, "second": 12}
